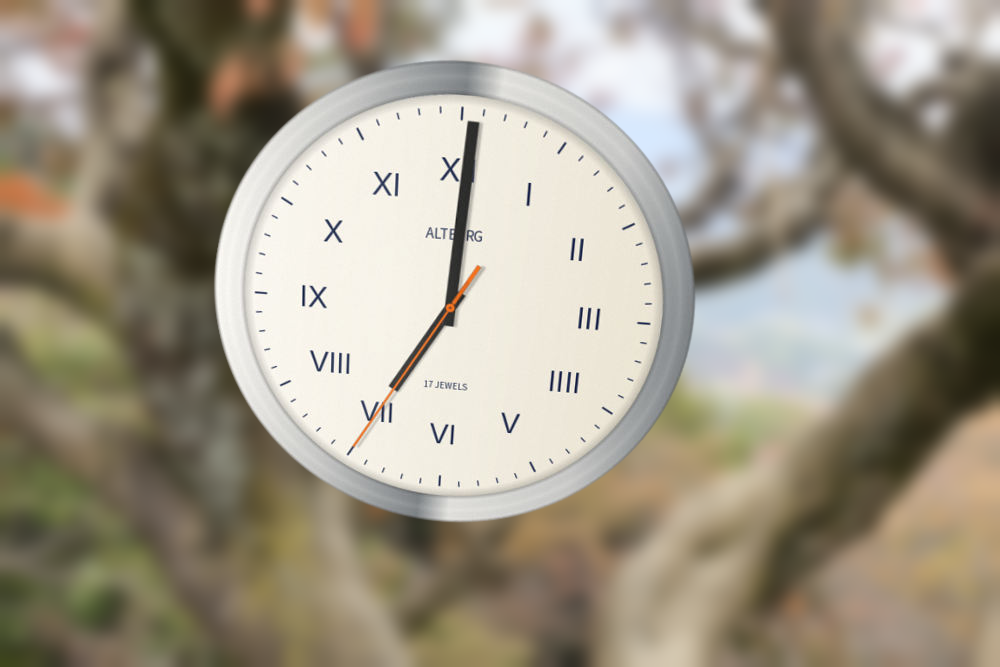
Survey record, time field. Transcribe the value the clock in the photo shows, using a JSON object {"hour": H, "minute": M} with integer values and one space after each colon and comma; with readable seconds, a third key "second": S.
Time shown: {"hour": 7, "minute": 0, "second": 35}
